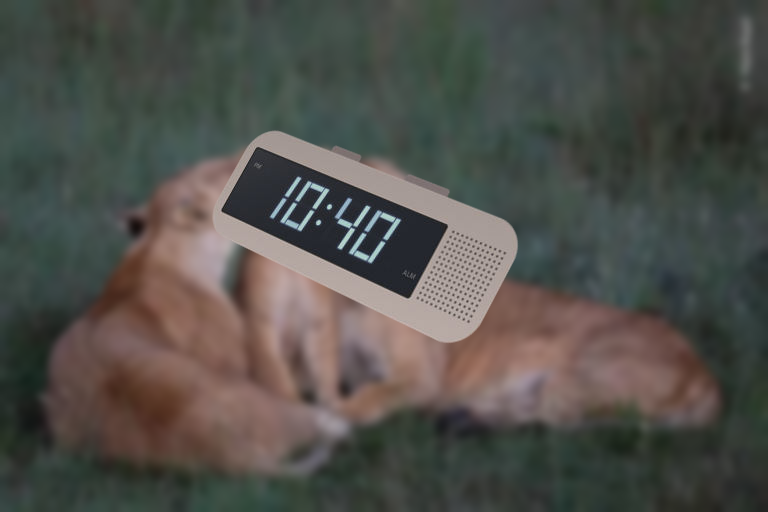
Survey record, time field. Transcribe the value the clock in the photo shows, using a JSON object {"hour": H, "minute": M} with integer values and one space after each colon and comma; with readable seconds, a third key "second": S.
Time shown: {"hour": 10, "minute": 40}
